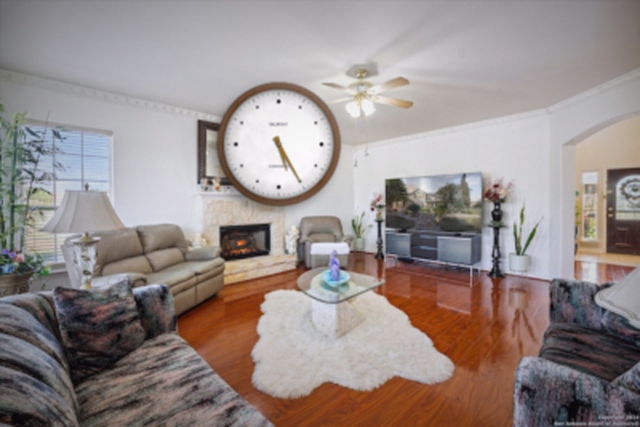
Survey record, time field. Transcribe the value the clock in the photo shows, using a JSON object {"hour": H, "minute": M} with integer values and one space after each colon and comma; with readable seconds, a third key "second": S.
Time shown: {"hour": 5, "minute": 25}
